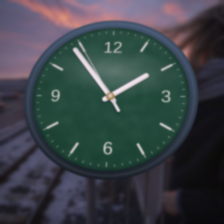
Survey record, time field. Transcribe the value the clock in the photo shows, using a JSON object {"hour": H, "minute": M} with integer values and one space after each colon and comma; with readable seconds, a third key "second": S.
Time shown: {"hour": 1, "minute": 53, "second": 55}
